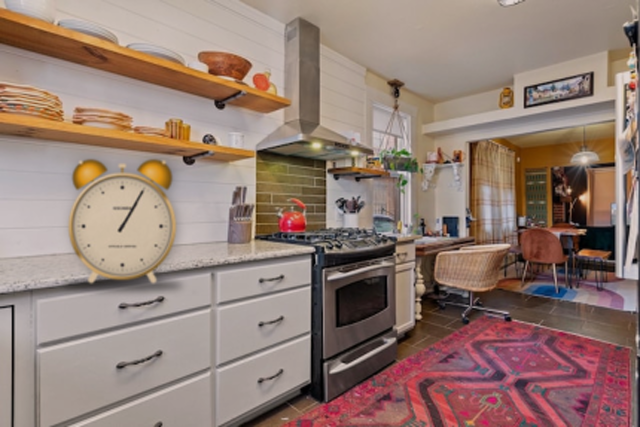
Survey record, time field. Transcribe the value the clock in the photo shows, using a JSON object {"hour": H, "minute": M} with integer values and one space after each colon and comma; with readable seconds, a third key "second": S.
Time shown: {"hour": 1, "minute": 5}
